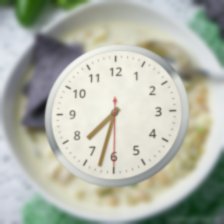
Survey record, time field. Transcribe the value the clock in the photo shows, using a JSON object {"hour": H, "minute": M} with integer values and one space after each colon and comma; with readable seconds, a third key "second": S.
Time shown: {"hour": 7, "minute": 32, "second": 30}
